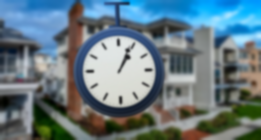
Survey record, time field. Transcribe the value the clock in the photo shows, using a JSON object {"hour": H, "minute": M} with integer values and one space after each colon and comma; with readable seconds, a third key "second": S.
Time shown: {"hour": 1, "minute": 4}
